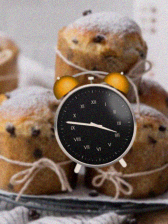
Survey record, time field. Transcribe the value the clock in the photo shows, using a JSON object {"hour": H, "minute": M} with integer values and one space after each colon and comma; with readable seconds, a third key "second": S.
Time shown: {"hour": 3, "minute": 47}
